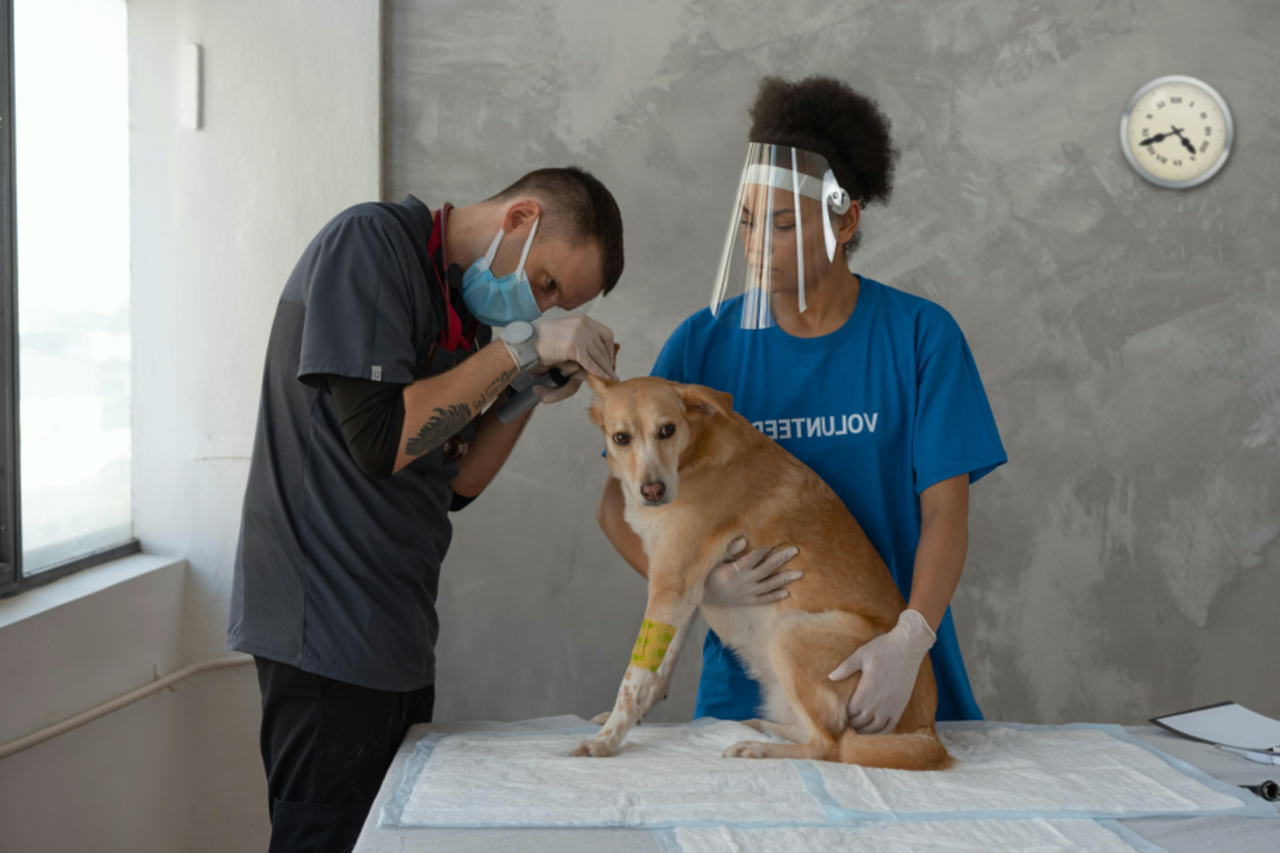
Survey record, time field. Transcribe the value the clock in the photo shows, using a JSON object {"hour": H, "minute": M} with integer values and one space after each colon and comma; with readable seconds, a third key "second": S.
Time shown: {"hour": 4, "minute": 42}
